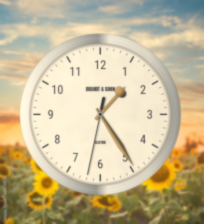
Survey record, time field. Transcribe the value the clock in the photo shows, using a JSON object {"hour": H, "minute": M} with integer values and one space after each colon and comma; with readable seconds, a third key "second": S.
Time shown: {"hour": 1, "minute": 24, "second": 32}
